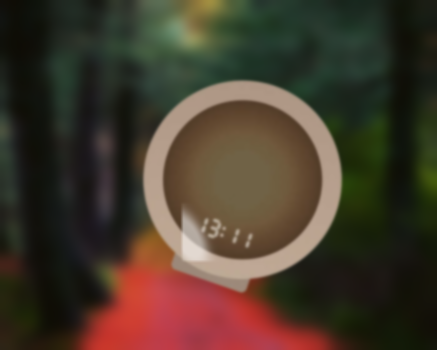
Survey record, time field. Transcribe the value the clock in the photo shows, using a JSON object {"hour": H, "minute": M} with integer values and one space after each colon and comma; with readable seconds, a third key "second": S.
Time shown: {"hour": 13, "minute": 11}
